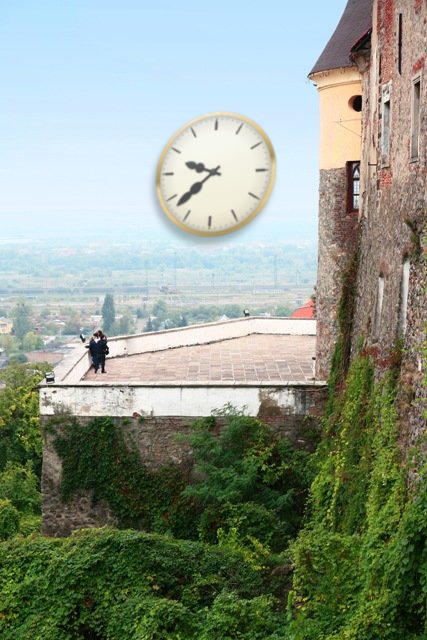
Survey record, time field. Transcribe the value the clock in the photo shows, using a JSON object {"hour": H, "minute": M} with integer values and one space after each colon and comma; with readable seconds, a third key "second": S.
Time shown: {"hour": 9, "minute": 38}
